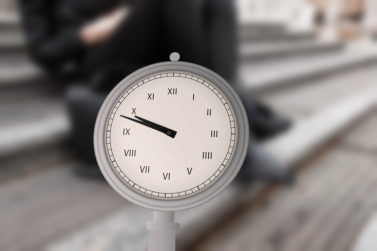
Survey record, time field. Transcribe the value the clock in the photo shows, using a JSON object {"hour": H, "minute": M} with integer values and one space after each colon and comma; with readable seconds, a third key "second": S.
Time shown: {"hour": 9, "minute": 48}
